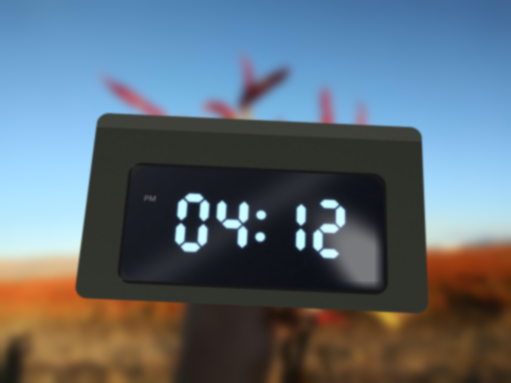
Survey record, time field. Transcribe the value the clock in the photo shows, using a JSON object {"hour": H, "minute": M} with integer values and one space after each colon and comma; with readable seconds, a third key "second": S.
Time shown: {"hour": 4, "minute": 12}
